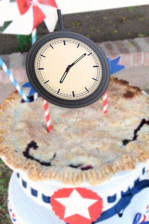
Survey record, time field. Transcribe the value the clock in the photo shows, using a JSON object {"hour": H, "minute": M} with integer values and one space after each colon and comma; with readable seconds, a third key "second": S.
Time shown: {"hour": 7, "minute": 9}
